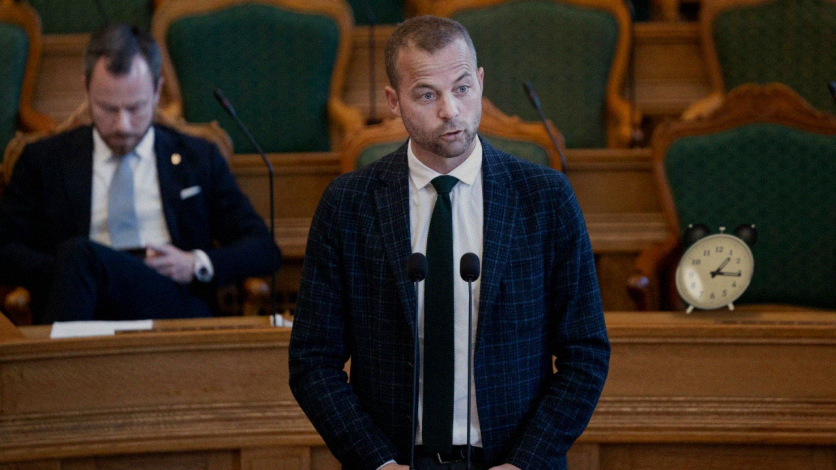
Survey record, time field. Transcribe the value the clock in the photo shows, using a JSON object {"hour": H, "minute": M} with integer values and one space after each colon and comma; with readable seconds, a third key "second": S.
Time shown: {"hour": 1, "minute": 16}
